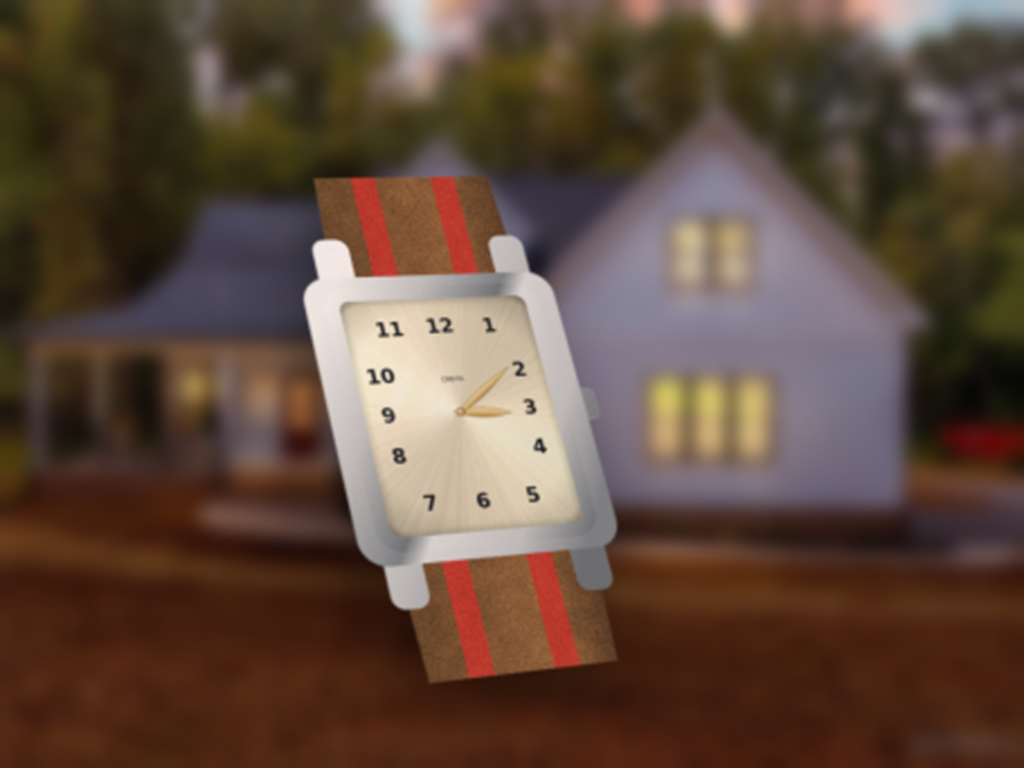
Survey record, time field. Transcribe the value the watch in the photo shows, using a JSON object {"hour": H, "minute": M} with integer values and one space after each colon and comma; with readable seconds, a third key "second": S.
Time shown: {"hour": 3, "minute": 9}
